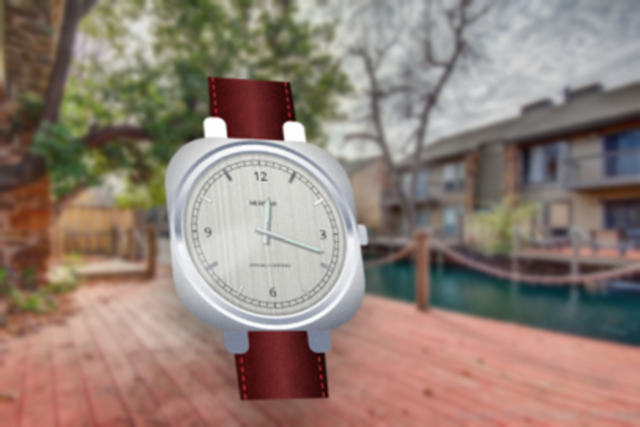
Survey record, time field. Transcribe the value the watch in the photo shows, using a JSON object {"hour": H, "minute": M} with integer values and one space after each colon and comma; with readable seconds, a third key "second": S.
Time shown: {"hour": 12, "minute": 18}
